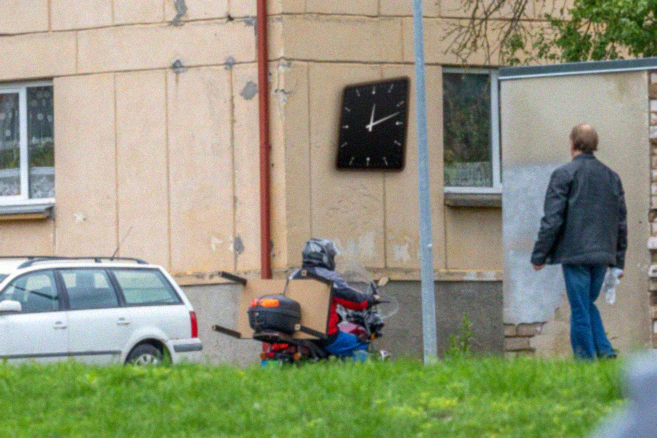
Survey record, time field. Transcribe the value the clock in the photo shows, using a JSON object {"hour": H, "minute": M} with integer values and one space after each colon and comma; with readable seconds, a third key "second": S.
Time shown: {"hour": 12, "minute": 12}
